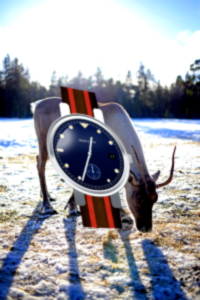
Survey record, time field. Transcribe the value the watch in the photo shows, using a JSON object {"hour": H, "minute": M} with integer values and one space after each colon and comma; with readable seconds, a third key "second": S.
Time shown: {"hour": 12, "minute": 34}
